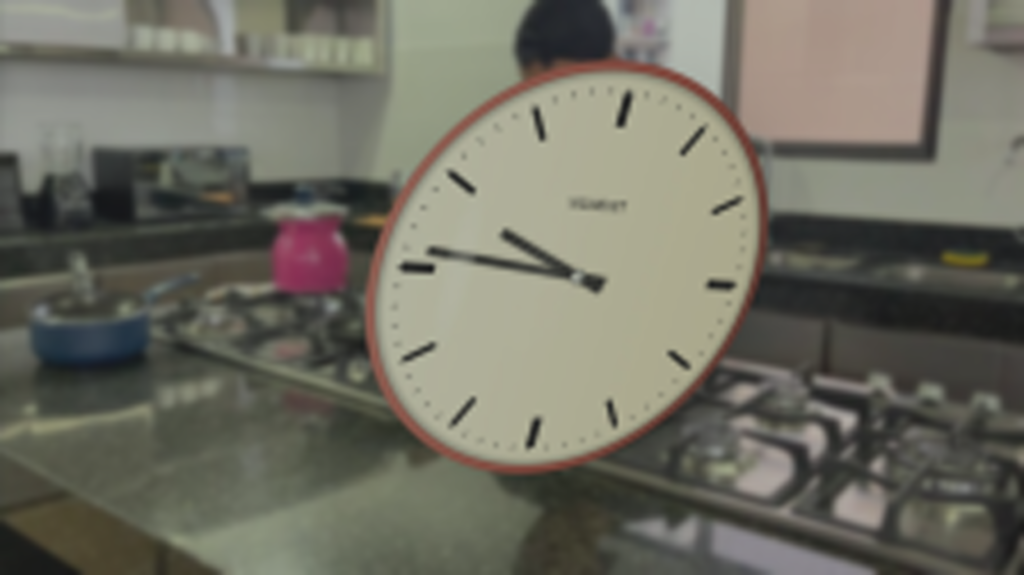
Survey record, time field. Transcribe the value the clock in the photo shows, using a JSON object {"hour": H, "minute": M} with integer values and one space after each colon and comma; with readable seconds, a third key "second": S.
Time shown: {"hour": 9, "minute": 46}
